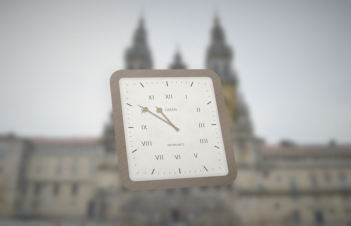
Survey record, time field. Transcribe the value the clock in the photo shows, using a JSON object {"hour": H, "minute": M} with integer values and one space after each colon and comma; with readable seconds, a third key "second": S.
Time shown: {"hour": 10, "minute": 51}
